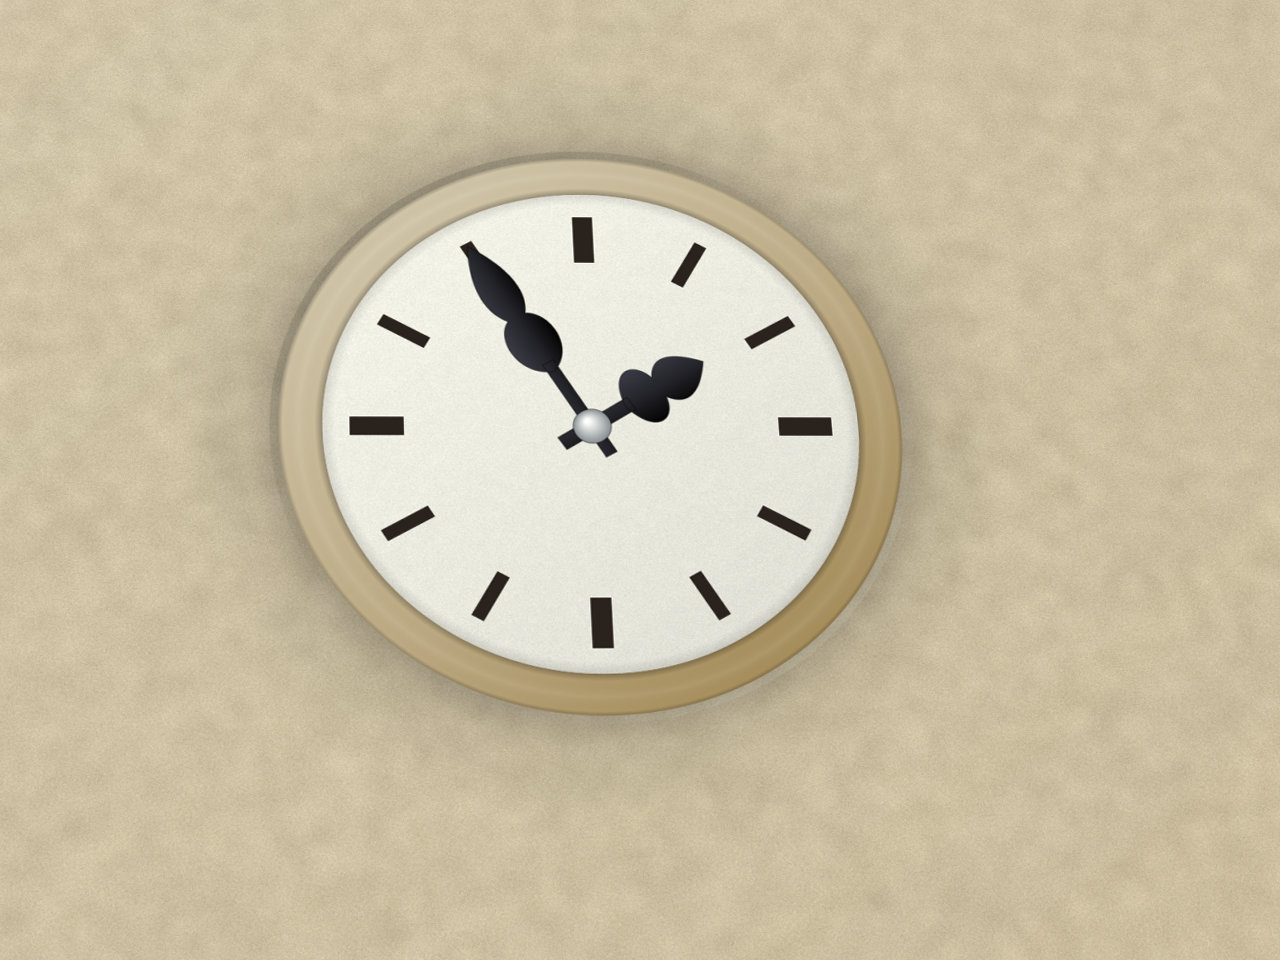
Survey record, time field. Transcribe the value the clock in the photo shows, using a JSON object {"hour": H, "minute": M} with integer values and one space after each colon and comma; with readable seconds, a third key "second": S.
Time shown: {"hour": 1, "minute": 55}
